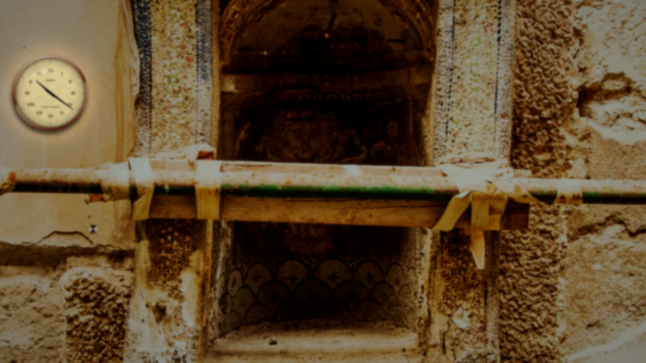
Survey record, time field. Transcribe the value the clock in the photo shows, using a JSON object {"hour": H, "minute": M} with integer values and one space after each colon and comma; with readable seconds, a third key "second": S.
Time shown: {"hour": 10, "minute": 21}
